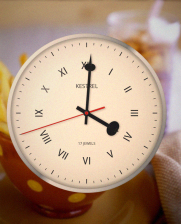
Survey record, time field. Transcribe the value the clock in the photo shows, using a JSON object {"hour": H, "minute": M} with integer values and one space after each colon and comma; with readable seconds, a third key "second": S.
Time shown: {"hour": 4, "minute": 0, "second": 42}
